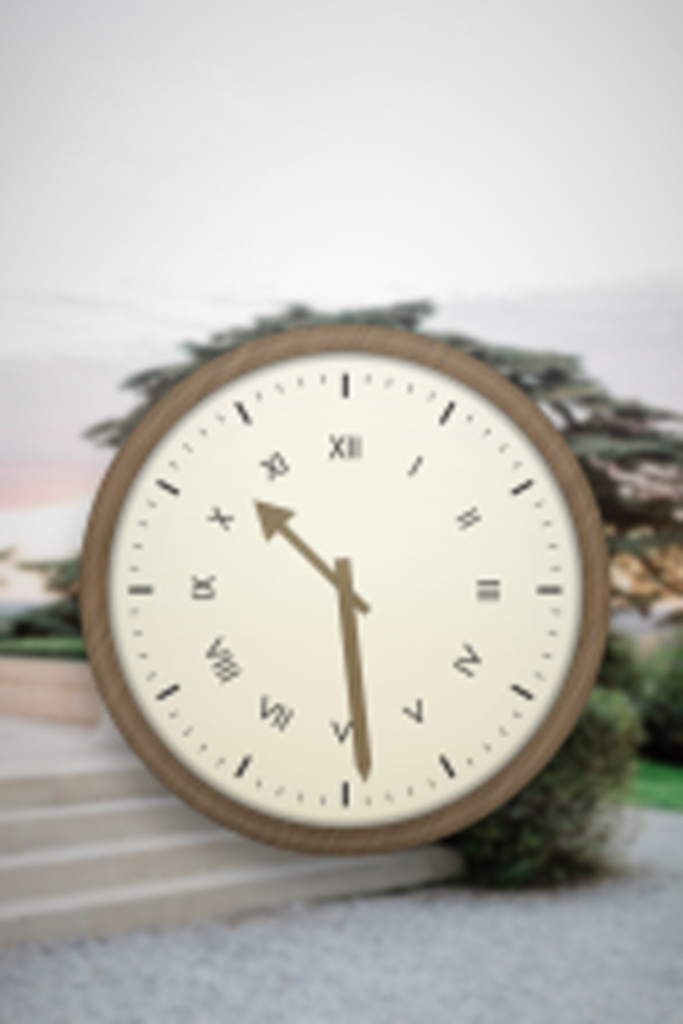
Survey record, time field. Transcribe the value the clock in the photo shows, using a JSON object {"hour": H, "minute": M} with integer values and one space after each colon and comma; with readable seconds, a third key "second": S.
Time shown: {"hour": 10, "minute": 29}
